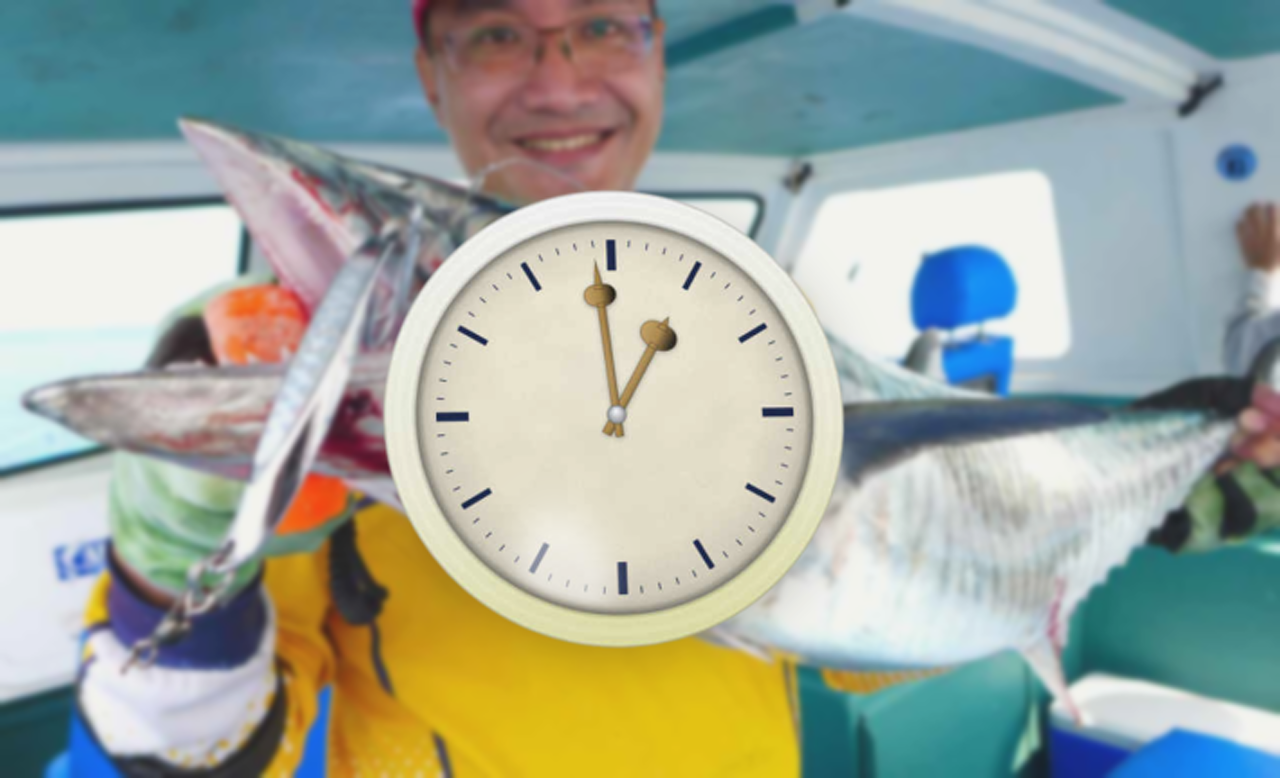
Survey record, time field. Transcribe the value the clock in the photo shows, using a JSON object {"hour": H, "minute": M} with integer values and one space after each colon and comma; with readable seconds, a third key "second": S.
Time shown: {"hour": 12, "minute": 59}
